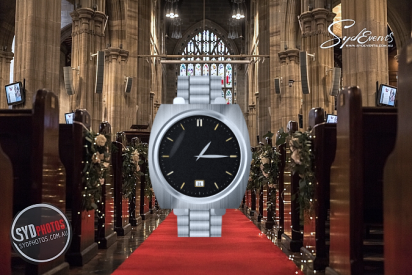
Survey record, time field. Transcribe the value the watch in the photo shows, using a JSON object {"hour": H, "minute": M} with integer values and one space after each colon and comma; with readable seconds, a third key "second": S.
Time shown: {"hour": 1, "minute": 15}
